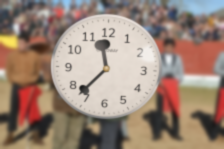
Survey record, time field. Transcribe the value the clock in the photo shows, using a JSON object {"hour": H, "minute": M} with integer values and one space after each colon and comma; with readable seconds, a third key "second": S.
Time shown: {"hour": 11, "minute": 37}
